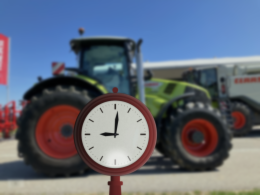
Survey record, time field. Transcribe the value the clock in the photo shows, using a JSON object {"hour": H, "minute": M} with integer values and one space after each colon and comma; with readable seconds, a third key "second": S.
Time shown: {"hour": 9, "minute": 1}
